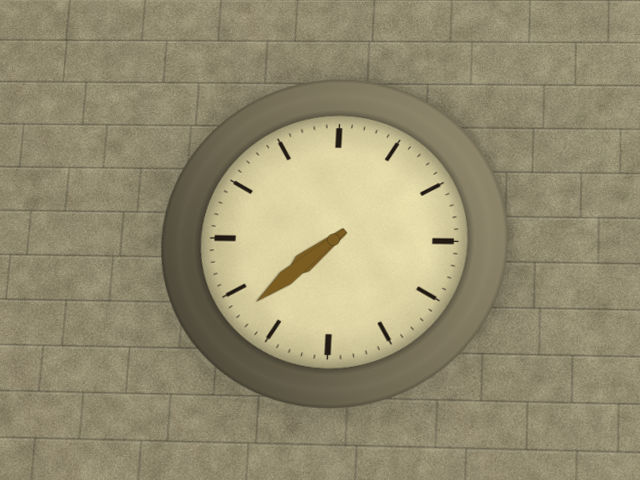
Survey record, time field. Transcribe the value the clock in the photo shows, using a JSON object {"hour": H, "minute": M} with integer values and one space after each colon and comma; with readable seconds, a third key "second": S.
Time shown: {"hour": 7, "minute": 38}
